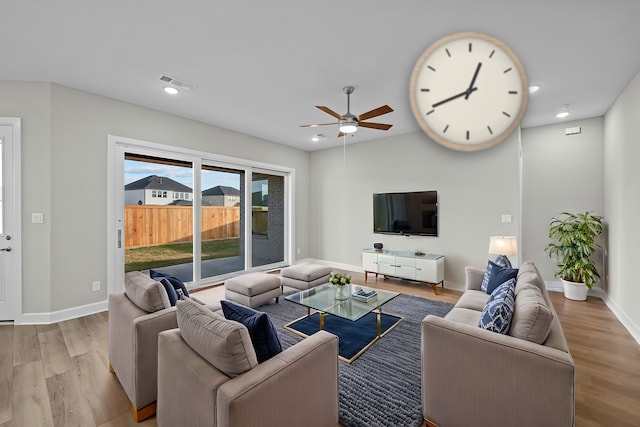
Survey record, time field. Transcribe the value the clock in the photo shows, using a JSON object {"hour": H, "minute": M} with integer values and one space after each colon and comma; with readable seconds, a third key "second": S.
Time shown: {"hour": 12, "minute": 41}
